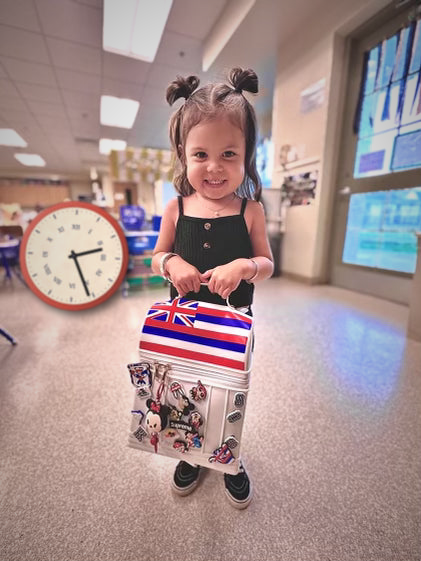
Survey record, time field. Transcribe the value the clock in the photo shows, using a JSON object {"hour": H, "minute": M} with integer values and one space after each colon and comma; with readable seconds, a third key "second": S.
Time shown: {"hour": 2, "minute": 26}
